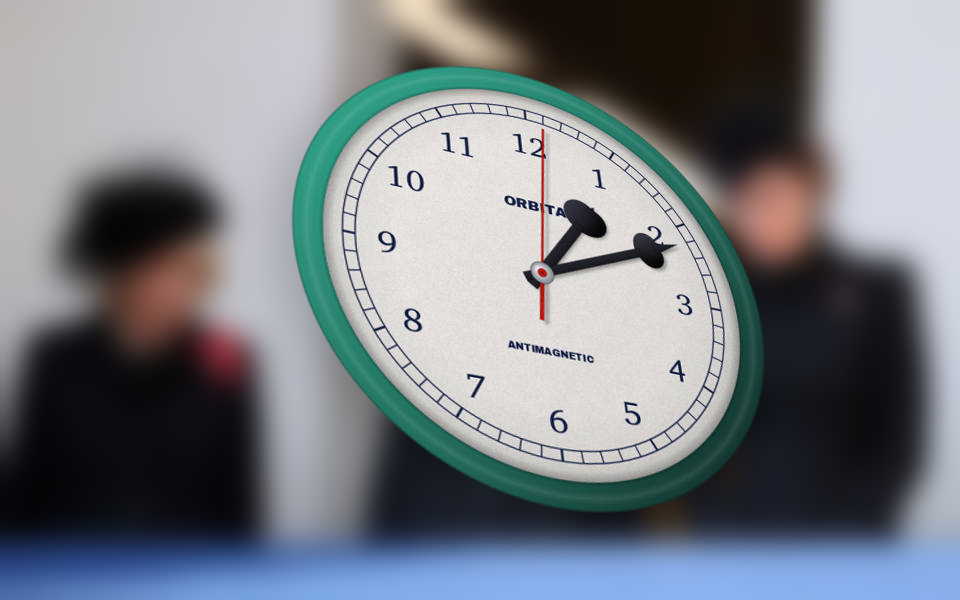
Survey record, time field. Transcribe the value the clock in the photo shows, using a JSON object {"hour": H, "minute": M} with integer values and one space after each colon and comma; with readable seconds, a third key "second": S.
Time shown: {"hour": 1, "minute": 11, "second": 1}
